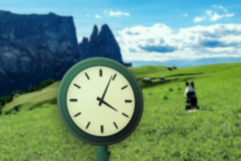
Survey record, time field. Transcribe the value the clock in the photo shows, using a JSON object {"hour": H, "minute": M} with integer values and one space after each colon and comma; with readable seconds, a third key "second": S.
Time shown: {"hour": 4, "minute": 4}
